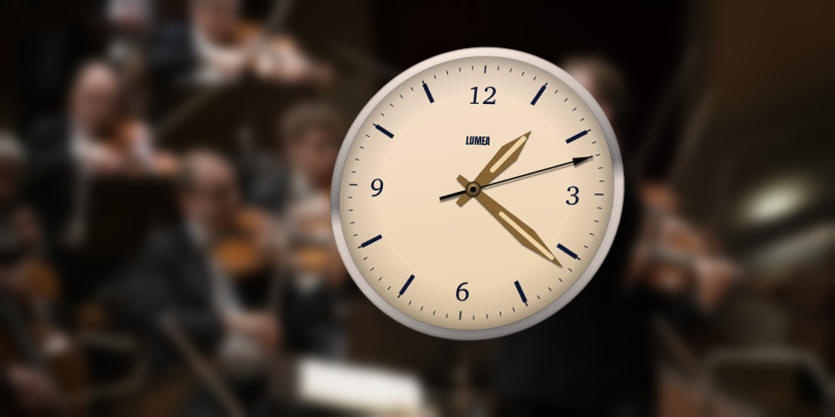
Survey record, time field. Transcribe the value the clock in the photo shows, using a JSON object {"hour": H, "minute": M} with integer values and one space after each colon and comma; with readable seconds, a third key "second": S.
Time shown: {"hour": 1, "minute": 21, "second": 12}
